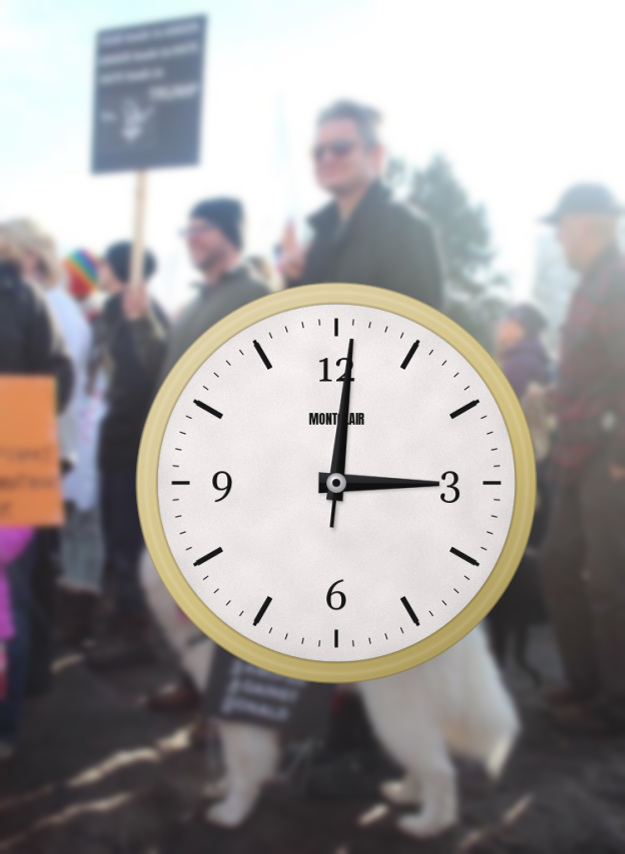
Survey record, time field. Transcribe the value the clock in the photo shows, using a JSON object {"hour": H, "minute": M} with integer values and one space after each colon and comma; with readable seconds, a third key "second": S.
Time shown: {"hour": 3, "minute": 1, "second": 1}
